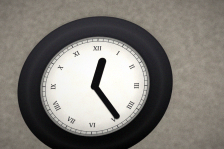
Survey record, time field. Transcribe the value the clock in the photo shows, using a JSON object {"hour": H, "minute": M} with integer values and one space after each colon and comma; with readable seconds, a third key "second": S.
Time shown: {"hour": 12, "minute": 24}
